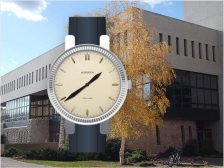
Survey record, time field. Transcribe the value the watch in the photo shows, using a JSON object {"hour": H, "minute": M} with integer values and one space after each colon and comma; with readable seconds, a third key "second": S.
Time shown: {"hour": 1, "minute": 39}
